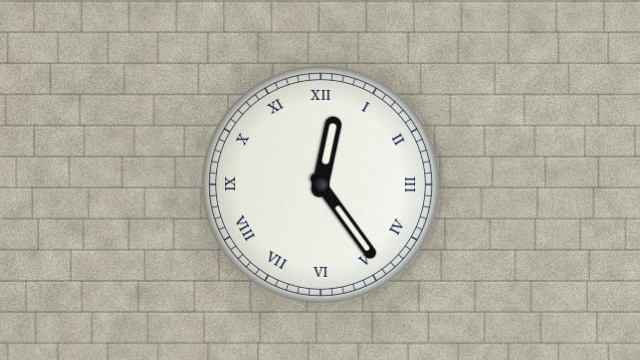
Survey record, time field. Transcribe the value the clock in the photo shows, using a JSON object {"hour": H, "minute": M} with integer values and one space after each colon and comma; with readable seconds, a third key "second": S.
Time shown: {"hour": 12, "minute": 24}
